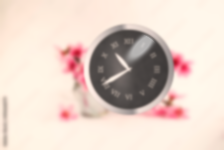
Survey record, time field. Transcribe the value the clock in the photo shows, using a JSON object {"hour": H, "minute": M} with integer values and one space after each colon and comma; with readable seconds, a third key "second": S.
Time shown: {"hour": 10, "minute": 40}
